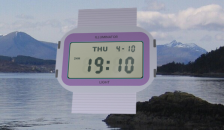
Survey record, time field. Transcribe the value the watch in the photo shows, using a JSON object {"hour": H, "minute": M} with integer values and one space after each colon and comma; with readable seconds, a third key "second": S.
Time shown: {"hour": 19, "minute": 10}
